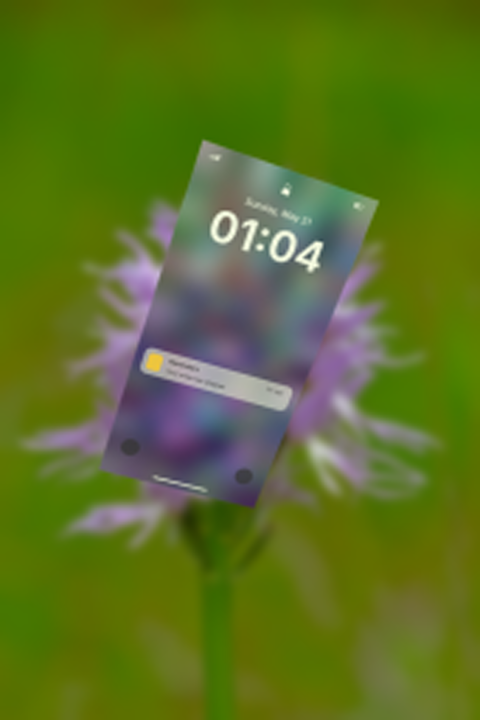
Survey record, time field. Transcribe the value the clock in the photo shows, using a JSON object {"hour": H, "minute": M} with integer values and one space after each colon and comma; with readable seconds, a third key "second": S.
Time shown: {"hour": 1, "minute": 4}
